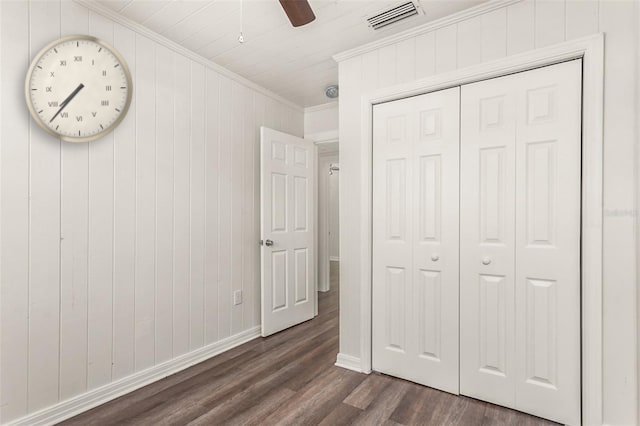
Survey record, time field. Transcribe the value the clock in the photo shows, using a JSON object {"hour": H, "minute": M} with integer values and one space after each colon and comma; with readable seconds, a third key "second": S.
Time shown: {"hour": 7, "minute": 37}
